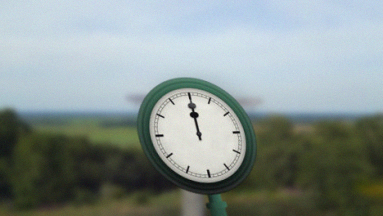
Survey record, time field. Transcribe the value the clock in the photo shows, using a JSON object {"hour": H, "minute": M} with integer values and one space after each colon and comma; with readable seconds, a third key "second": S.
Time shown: {"hour": 12, "minute": 0}
